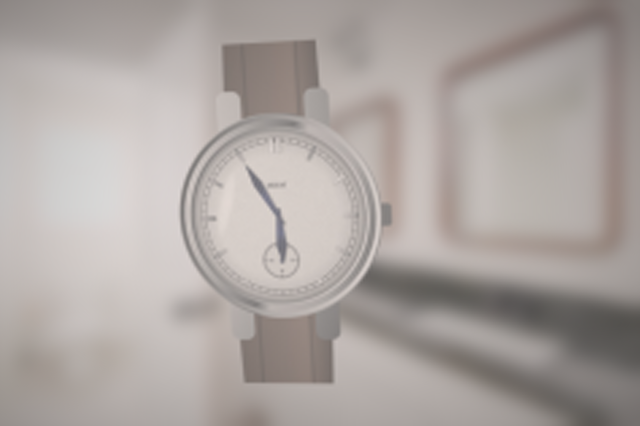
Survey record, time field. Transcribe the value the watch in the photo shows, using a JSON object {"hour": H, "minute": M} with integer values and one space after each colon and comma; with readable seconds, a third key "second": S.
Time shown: {"hour": 5, "minute": 55}
